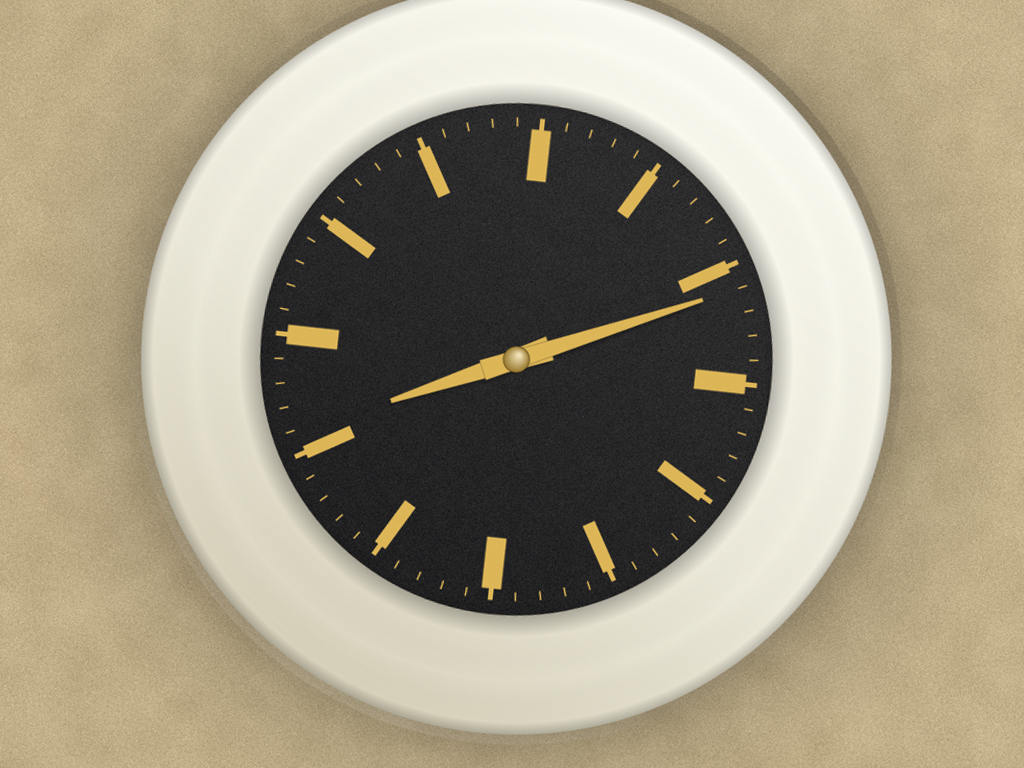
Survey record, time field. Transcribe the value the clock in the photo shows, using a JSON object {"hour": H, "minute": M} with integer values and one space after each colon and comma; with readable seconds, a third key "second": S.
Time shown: {"hour": 8, "minute": 11}
